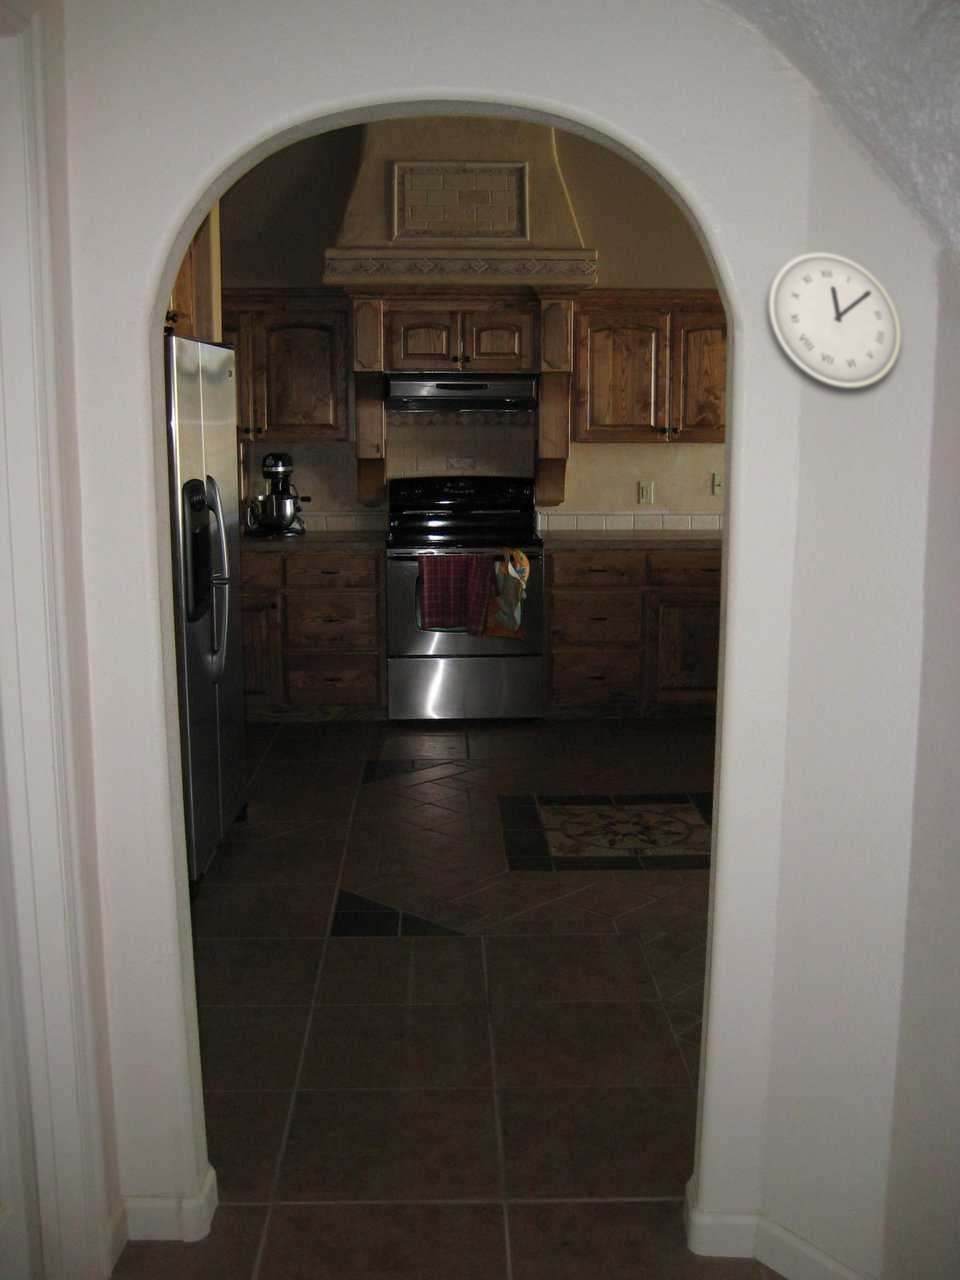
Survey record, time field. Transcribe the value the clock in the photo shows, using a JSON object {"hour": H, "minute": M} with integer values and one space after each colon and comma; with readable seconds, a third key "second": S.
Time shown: {"hour": 12, "minute": 10}
